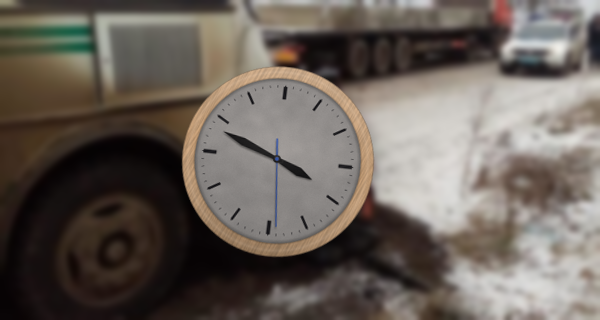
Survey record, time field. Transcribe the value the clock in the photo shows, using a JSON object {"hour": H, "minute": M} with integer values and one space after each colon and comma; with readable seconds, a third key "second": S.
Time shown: {"hour": 3, "minute": 48, "second": 29}
